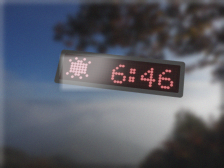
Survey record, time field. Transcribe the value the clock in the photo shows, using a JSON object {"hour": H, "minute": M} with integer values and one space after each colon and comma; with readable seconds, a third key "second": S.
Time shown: {"hour": 6, "minute": 46}
